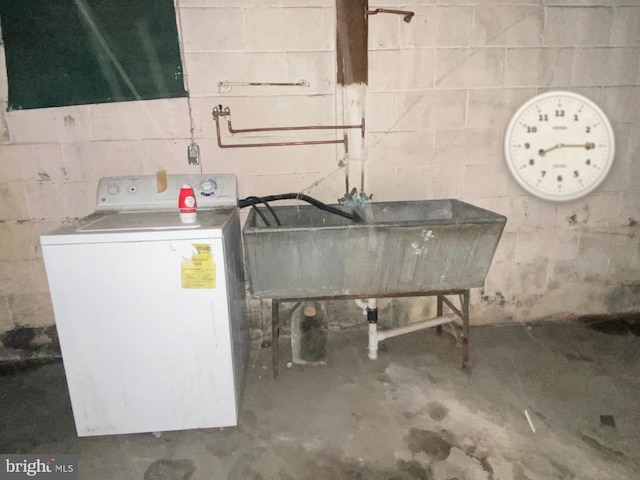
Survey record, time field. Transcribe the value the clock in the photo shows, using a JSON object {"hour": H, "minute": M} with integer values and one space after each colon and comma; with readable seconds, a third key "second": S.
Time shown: {"hour": 8, "minute": 15}
